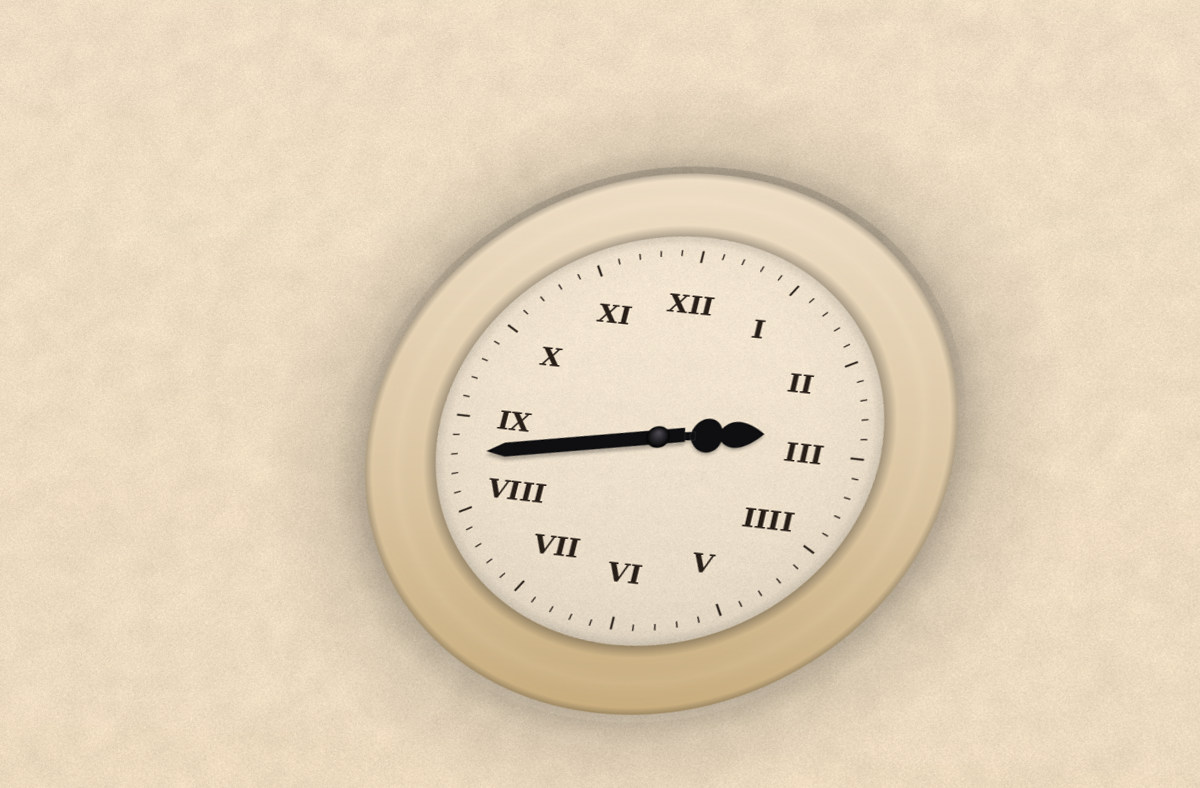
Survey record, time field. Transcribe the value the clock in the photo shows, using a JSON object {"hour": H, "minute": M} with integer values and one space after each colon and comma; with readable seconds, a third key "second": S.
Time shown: {"hour": 2, "minute": 43}
